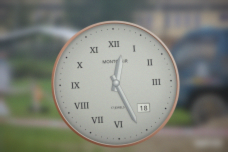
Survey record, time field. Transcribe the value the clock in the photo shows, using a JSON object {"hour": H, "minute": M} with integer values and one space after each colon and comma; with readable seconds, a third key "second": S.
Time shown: {"hour": 12, "minute": 26}
